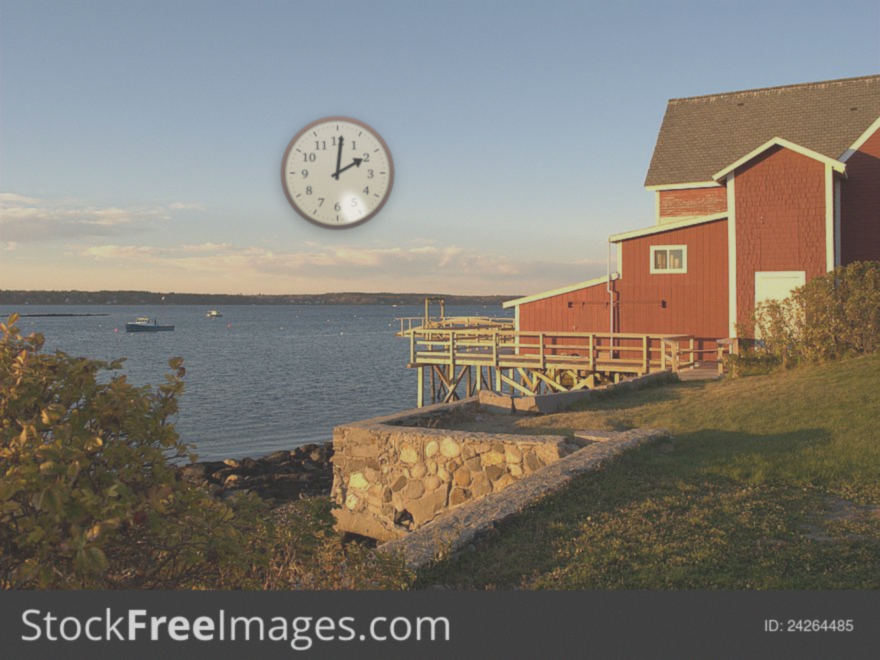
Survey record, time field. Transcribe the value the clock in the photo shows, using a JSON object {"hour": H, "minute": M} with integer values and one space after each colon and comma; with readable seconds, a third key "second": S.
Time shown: {"hour": 2, "minute": 1}
